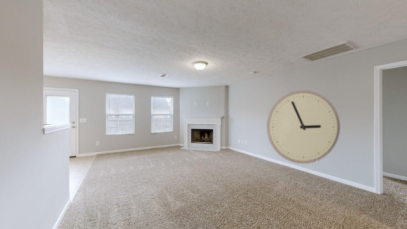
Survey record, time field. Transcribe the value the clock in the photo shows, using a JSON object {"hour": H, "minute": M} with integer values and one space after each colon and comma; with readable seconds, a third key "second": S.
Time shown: {"hour": 2, "minute": 56}
